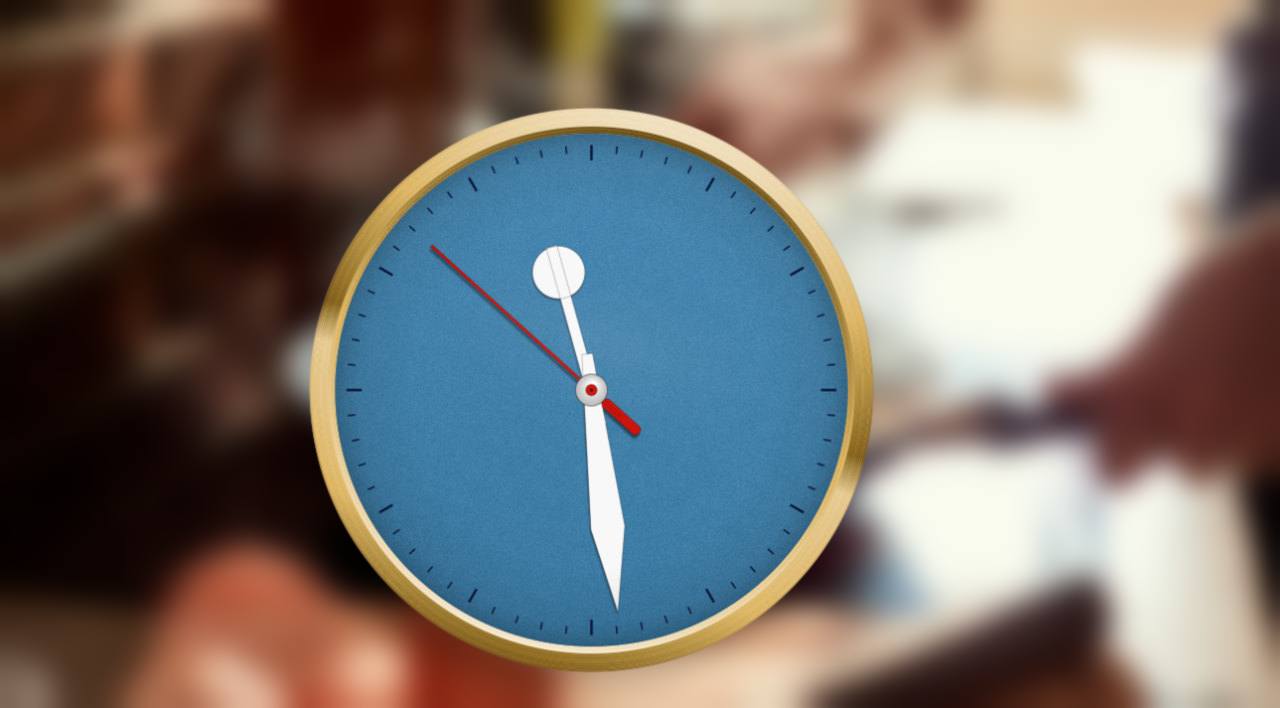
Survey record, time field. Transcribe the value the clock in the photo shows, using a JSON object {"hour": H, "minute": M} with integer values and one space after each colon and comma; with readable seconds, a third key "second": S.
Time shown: {"hour": 11, "minute": 28, "second": 52}
